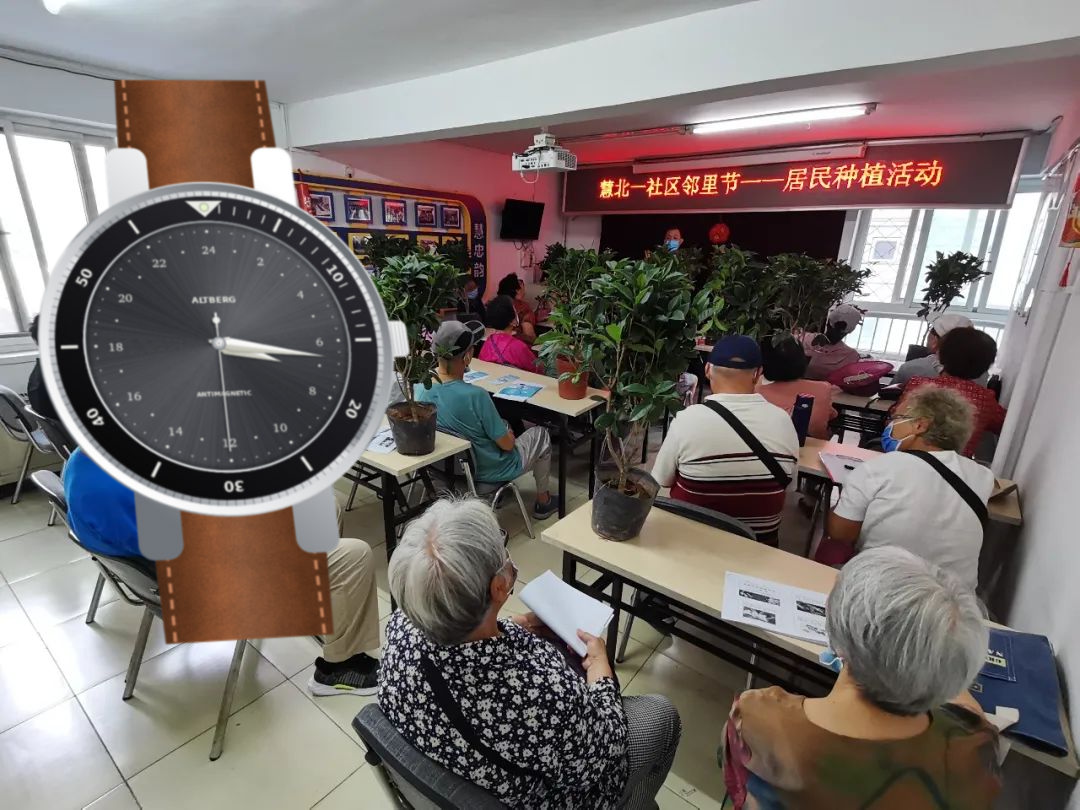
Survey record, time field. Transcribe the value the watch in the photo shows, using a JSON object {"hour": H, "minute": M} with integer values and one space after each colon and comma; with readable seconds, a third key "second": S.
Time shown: {"hour": 7, "minute": 16, "second": 30}
